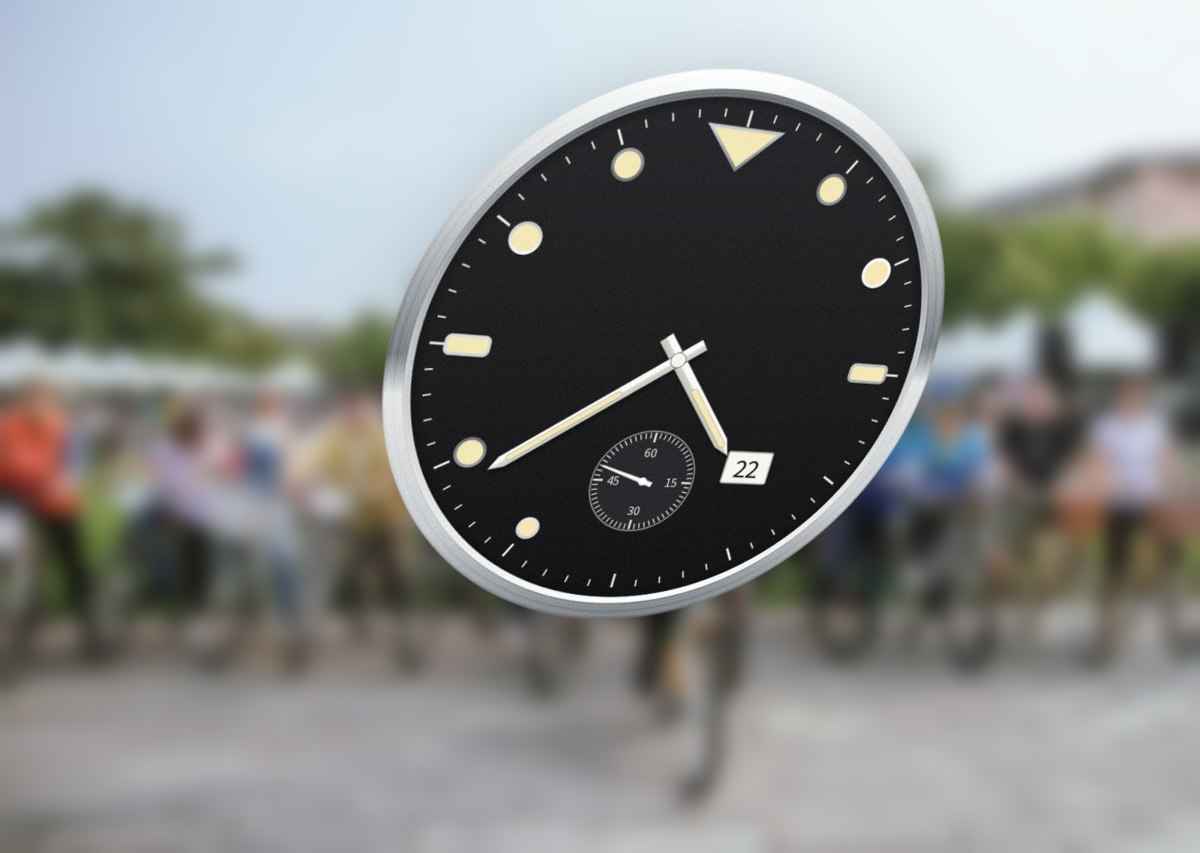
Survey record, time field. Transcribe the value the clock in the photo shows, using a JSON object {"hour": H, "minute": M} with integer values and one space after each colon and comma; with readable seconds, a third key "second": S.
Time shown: {"hour": 4, "minute": 38, "second": 48}
